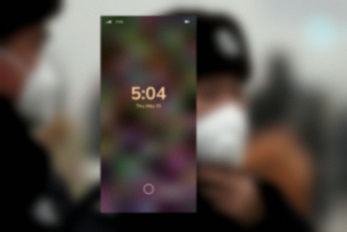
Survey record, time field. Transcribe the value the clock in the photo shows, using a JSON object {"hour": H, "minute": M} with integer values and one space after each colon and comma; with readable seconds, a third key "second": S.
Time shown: {"hour": 5, "minute": 4}
